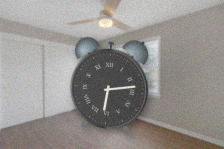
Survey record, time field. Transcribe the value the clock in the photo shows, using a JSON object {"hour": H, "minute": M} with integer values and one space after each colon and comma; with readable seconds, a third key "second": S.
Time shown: {"hour": 6, "minute": 13}
